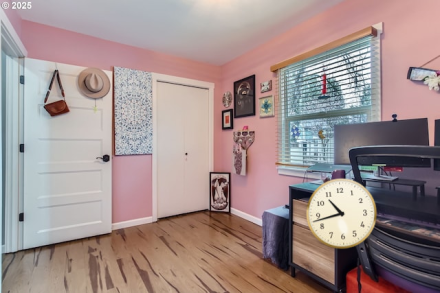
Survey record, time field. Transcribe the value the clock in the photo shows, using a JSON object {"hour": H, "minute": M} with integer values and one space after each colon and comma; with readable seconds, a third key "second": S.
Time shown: {"hour": 10, "minute": 43}
